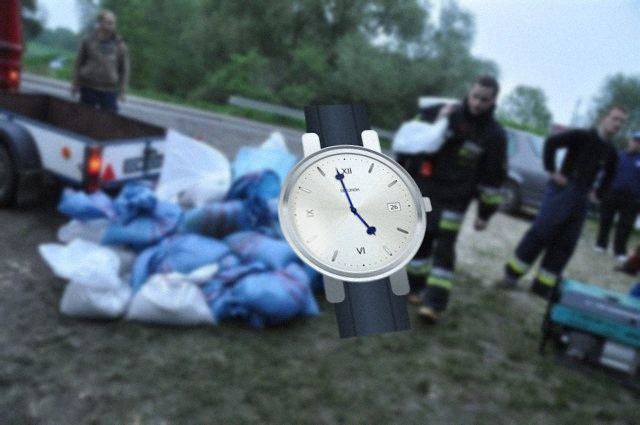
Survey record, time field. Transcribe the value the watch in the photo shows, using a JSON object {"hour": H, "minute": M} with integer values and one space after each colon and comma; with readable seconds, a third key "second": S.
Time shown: {"hour": 4, "minute": 58}
